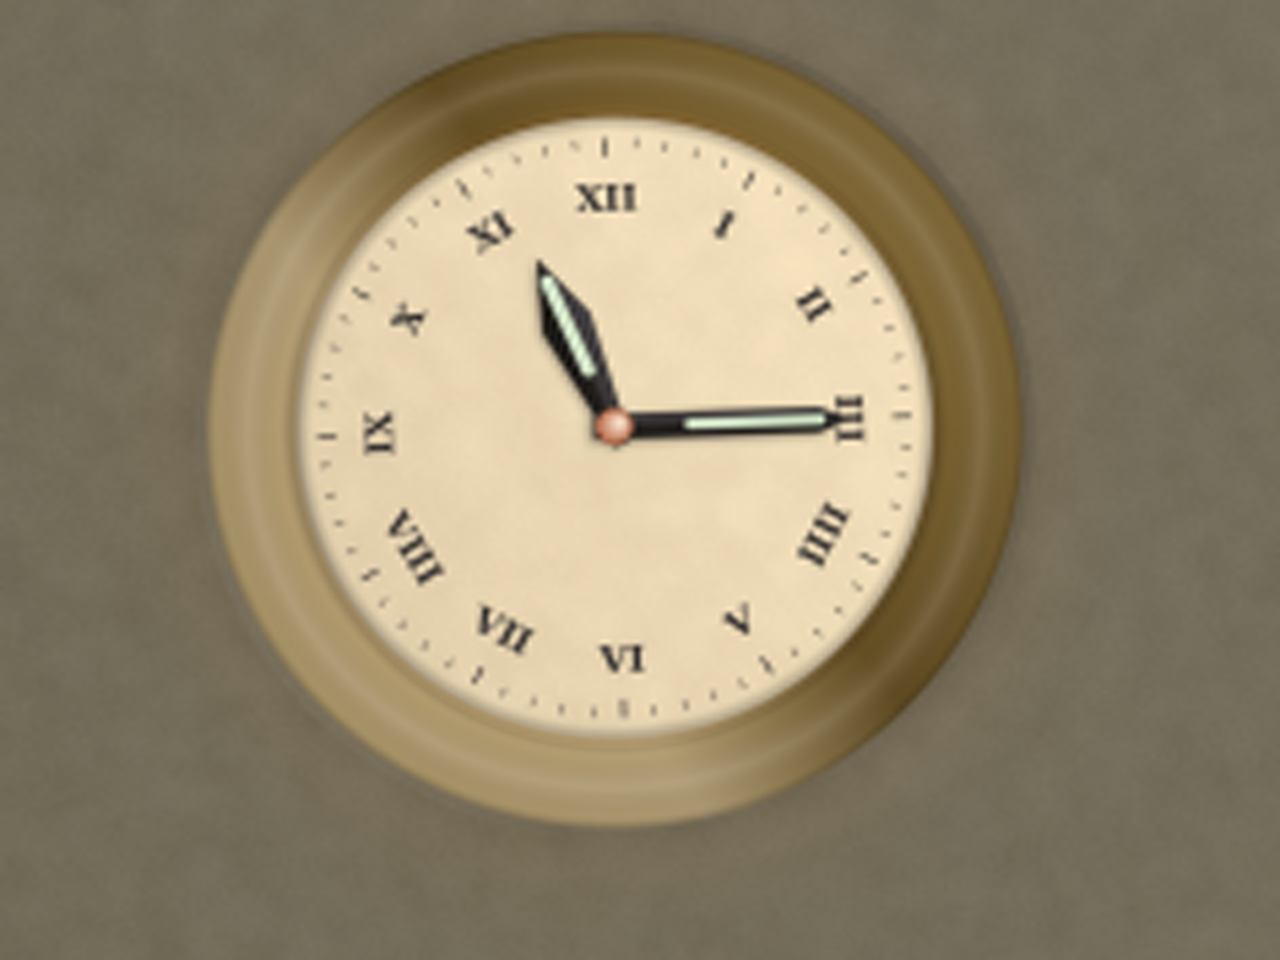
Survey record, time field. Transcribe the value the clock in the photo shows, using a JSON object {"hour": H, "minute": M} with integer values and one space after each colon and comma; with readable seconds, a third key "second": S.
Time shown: {"hour": 11, "minute": 15}
